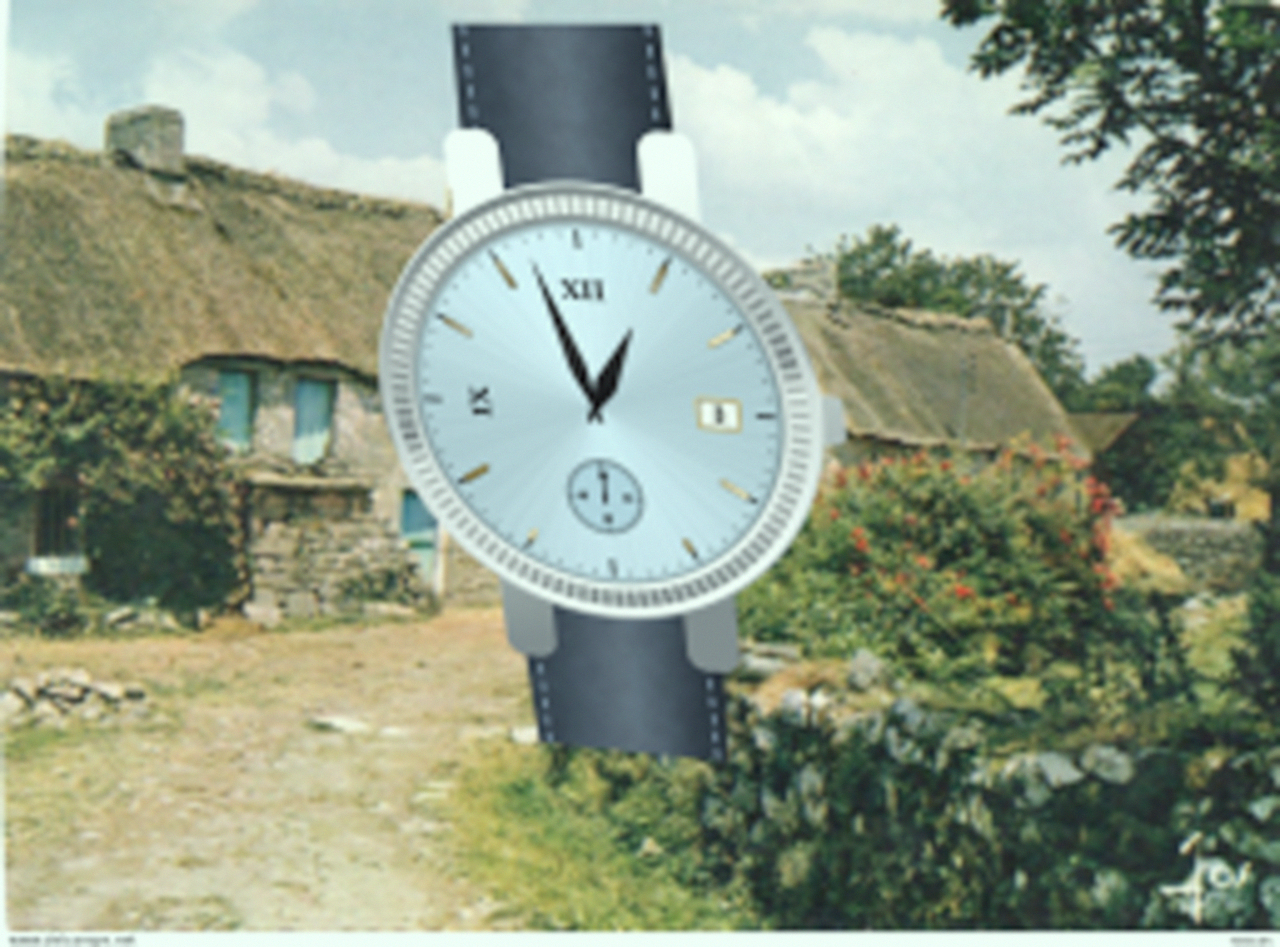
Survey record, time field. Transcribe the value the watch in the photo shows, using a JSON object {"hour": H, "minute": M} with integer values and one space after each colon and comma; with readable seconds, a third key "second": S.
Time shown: {"hour": 12, "minute": 57}
